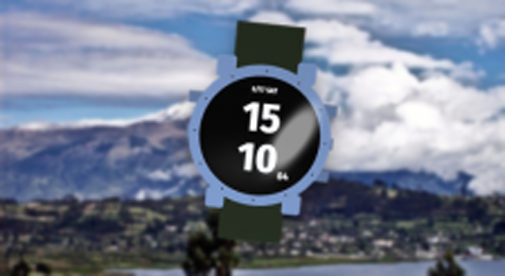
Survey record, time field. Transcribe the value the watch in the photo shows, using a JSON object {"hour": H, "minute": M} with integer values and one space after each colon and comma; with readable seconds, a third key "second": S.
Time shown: {"hour": 15, "minute": 10}
